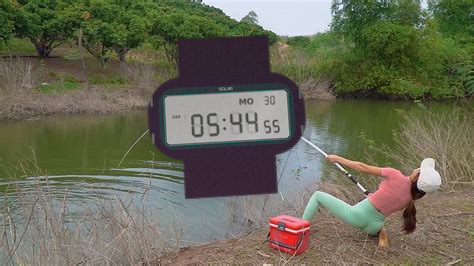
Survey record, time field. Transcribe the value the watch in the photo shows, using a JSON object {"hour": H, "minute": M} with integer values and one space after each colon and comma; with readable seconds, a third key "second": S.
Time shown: {"hour": 5, "minute": 44, "second": 55}
